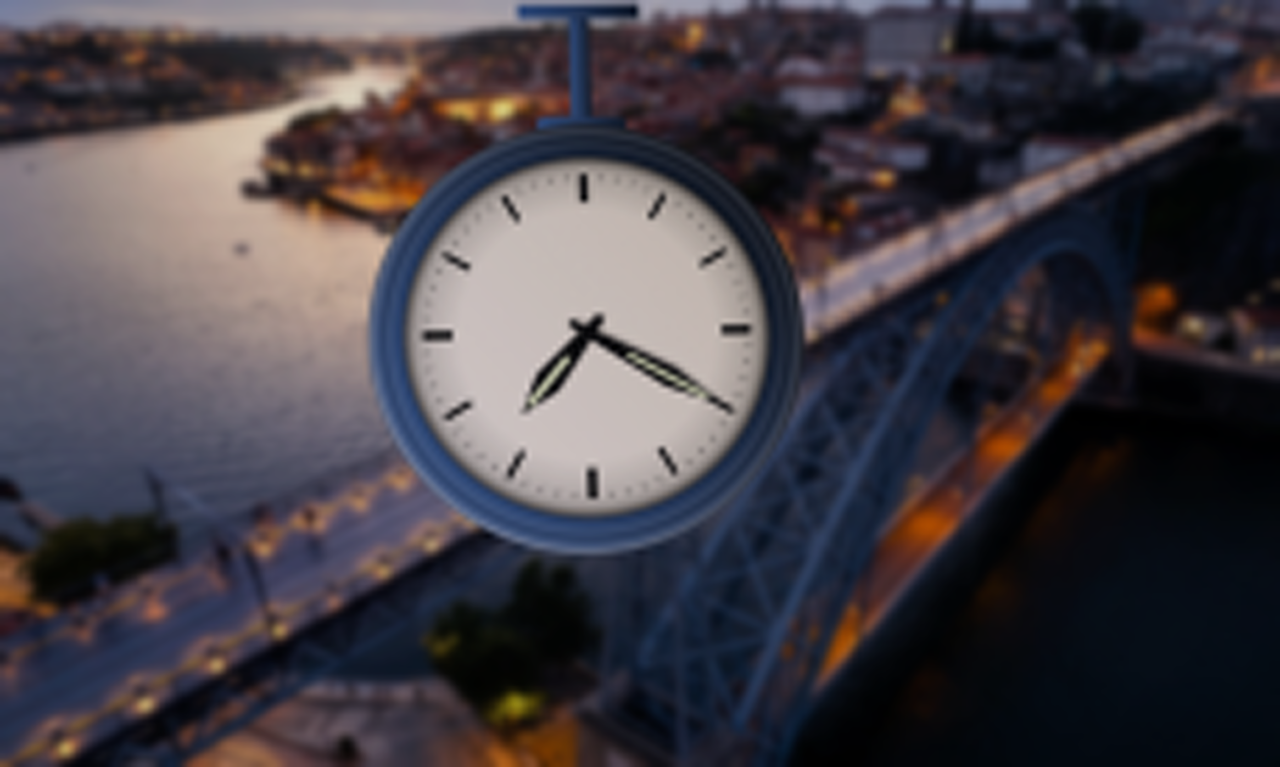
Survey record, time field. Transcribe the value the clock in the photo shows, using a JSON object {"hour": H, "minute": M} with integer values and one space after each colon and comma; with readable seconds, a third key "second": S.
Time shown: {"hour": 7, "minute": 20}
